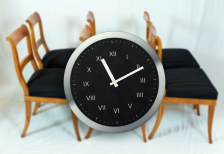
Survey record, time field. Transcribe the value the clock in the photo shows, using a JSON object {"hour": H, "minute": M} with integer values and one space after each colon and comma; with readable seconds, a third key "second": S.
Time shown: {"hour": 11, "minute": 11}
